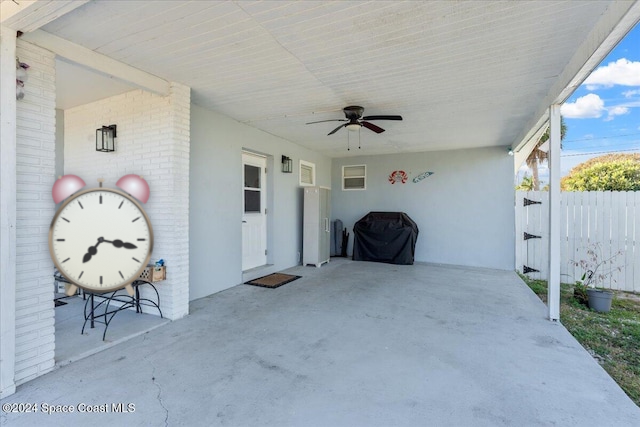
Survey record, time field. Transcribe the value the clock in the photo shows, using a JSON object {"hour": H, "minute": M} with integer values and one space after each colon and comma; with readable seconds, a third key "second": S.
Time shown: {"hour": 7, "minute": 17}
